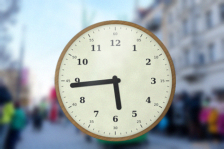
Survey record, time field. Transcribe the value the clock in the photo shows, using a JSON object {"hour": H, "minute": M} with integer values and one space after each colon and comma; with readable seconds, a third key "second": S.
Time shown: {"hour": 5, "minute": 44}
